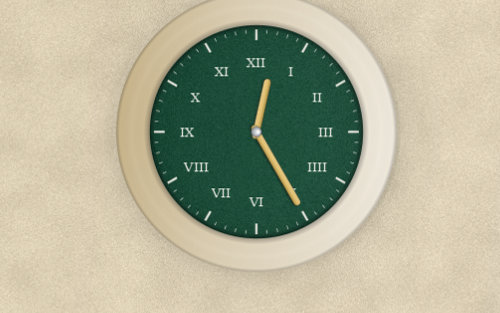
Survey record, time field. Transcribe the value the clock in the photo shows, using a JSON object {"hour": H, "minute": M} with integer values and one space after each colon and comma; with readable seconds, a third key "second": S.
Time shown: {"hour": 12, "minute": 25}
